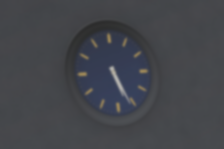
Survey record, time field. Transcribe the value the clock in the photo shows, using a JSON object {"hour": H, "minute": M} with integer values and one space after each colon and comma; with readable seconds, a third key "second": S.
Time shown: {"hour": 5, "minute": 26}
